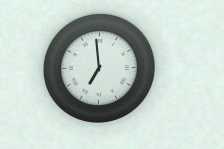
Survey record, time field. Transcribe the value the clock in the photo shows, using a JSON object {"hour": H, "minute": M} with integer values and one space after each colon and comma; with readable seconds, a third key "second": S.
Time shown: {"hour": 6, "minute": 59}
